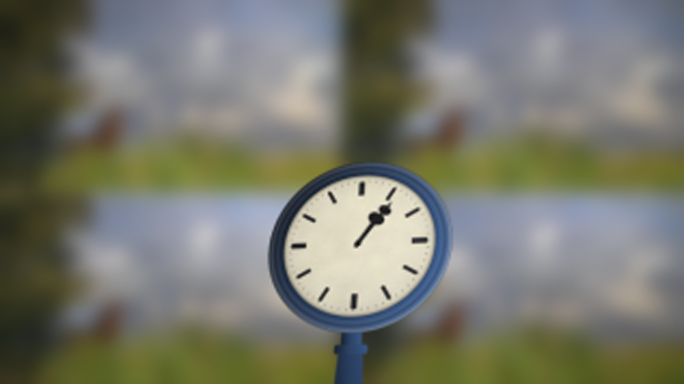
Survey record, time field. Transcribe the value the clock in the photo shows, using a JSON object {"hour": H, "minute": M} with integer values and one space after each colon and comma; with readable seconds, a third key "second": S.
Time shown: {"hour": 1, "minute": 6}
